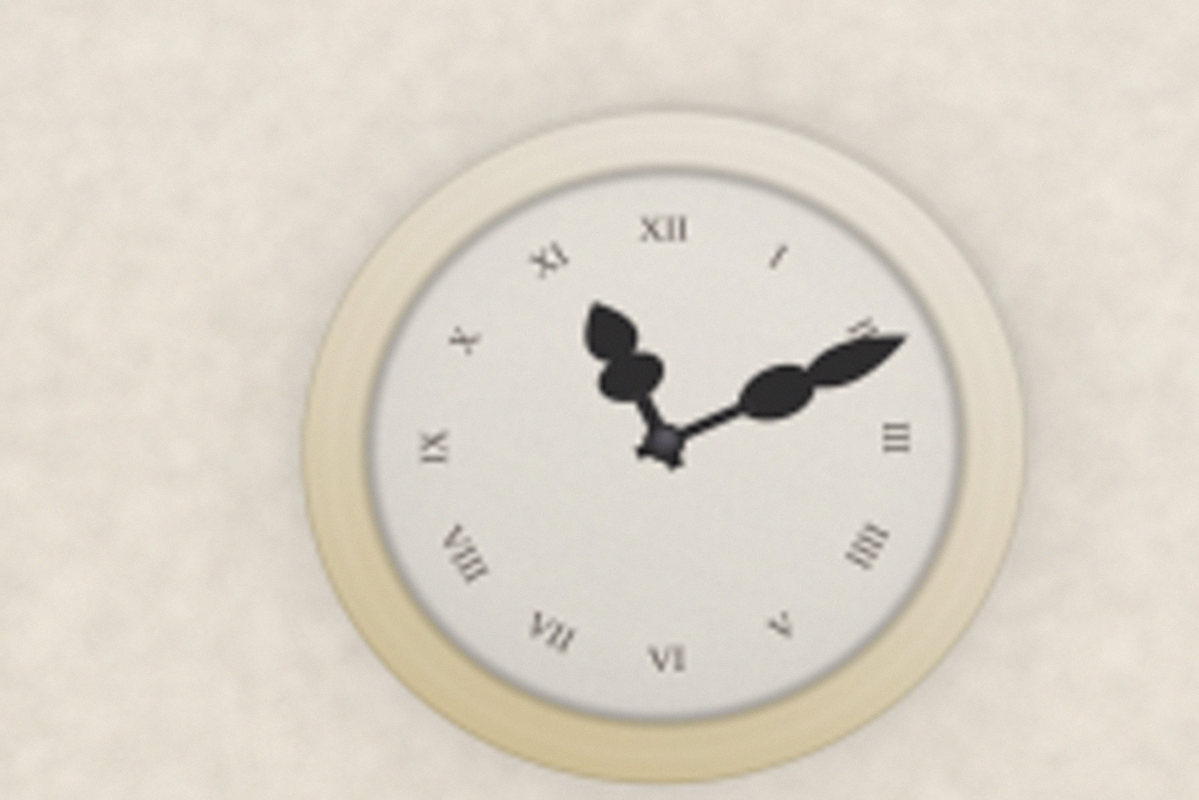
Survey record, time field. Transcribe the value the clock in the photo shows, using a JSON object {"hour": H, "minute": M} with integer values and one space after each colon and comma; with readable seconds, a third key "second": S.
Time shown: {"hour": 11, "minute": 11}
